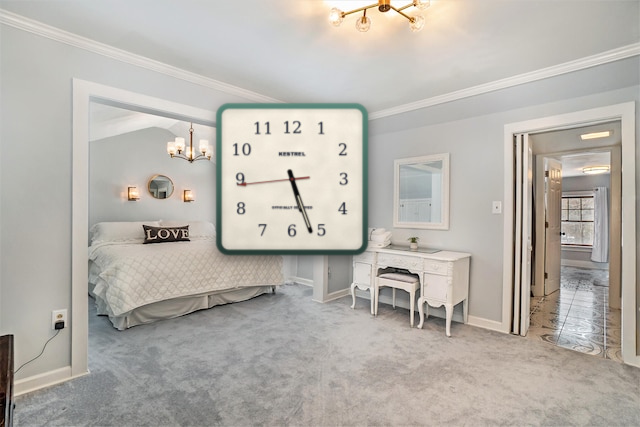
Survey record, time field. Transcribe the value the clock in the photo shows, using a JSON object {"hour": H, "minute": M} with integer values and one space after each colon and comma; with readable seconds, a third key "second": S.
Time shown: {"hour": 5, "minute": 26, "second": 44}
